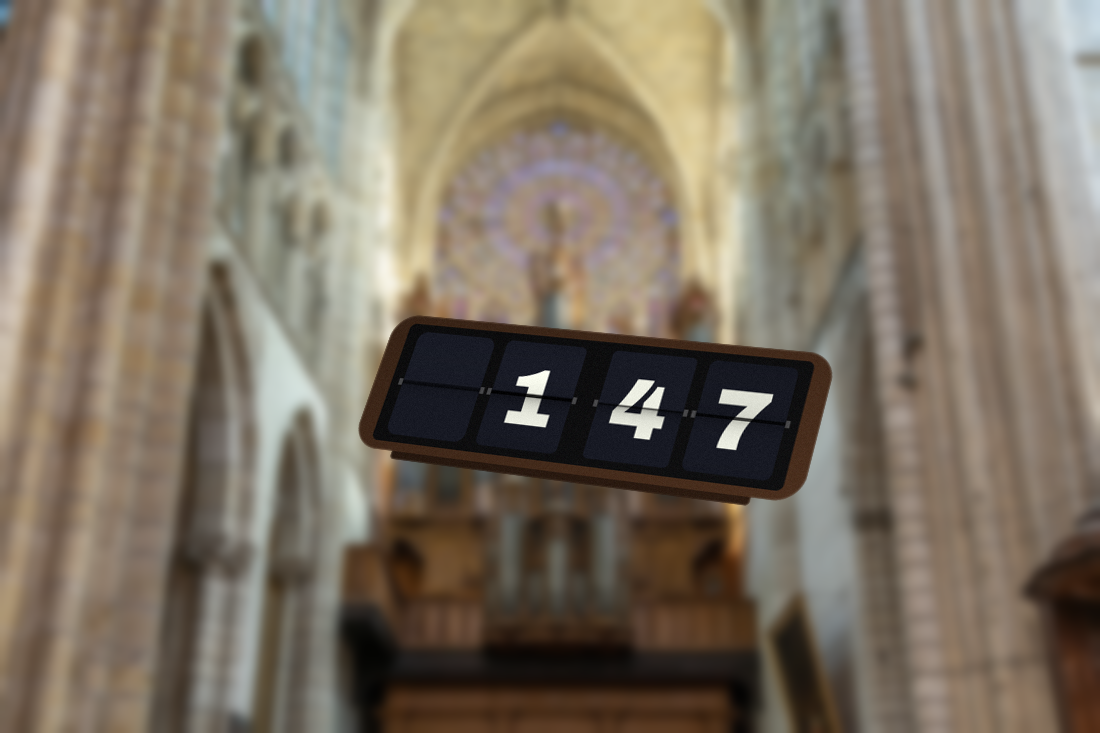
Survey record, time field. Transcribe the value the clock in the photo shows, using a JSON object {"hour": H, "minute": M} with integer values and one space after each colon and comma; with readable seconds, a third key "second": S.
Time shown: {"hour": 1, "minute": 47}
